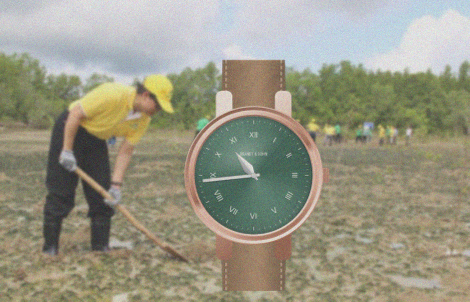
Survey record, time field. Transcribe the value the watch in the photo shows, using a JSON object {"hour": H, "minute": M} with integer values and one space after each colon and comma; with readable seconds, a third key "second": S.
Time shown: {"hour": 10, "minute": 44}
